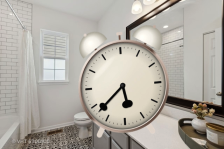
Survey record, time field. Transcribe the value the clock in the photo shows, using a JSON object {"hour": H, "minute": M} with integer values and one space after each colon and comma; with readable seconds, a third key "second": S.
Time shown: {"hour": 5, "minute": 38}
